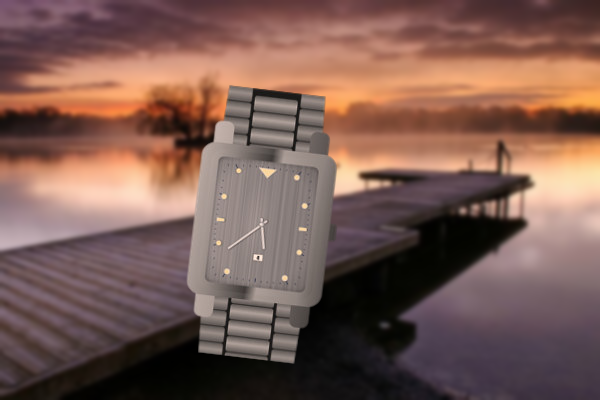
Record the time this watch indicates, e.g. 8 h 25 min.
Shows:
5 h 38 min
